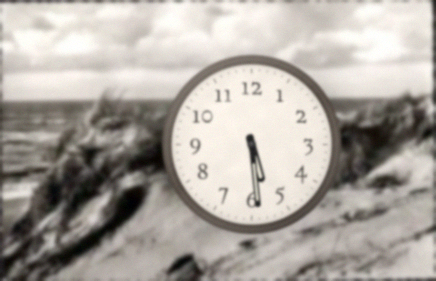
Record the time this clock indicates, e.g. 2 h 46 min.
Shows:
5 h 29 min
